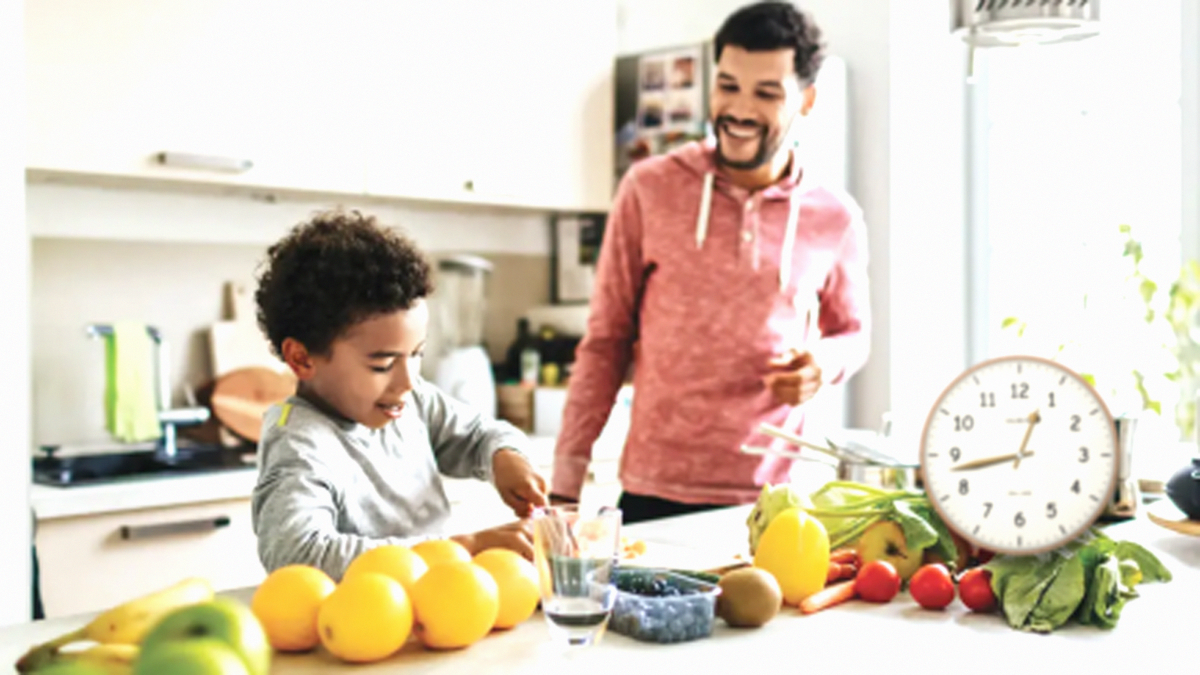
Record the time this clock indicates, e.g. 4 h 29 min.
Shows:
12 h 43 min
